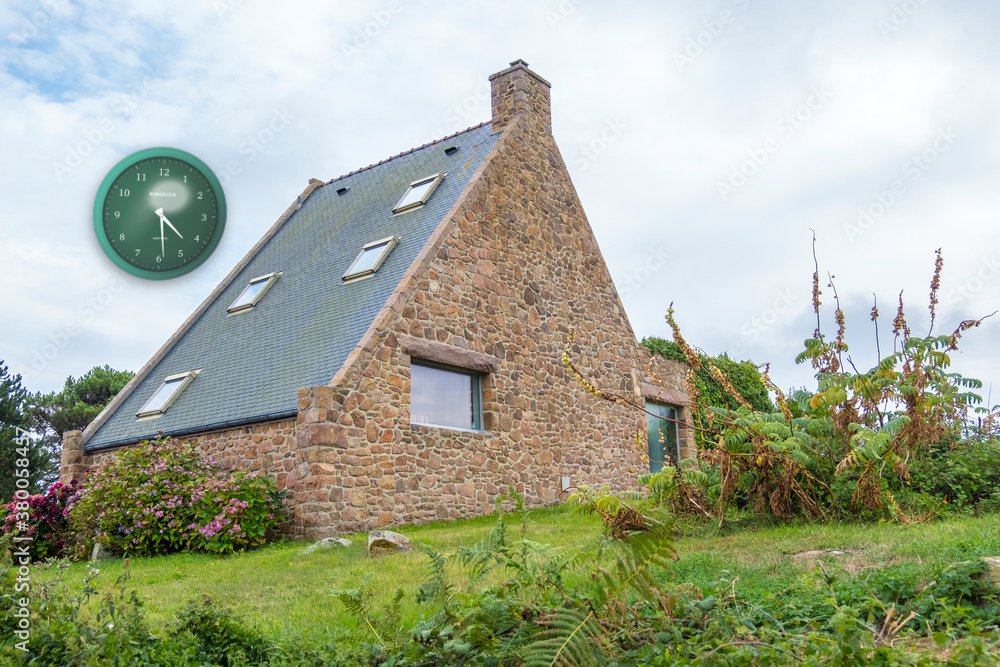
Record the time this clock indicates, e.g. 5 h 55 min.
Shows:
4 h 29 min
